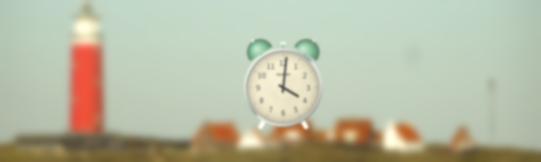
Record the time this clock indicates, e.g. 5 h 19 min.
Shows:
4 h 01 min
